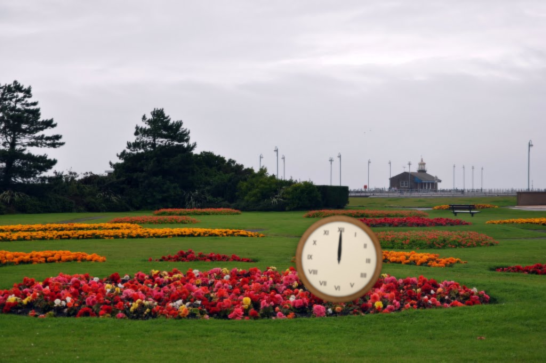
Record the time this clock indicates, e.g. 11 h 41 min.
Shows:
12 h 00 min
